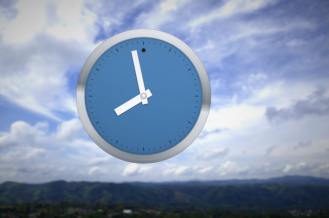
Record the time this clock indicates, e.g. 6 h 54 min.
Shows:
7 h 58 min
